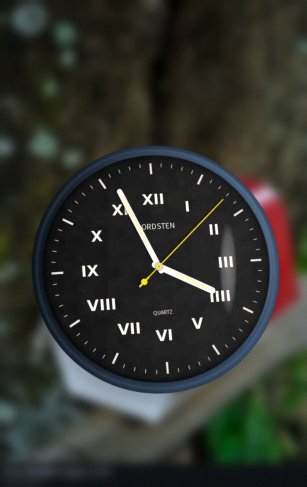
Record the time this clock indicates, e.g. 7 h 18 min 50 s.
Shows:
3 h 56 min 08 s
